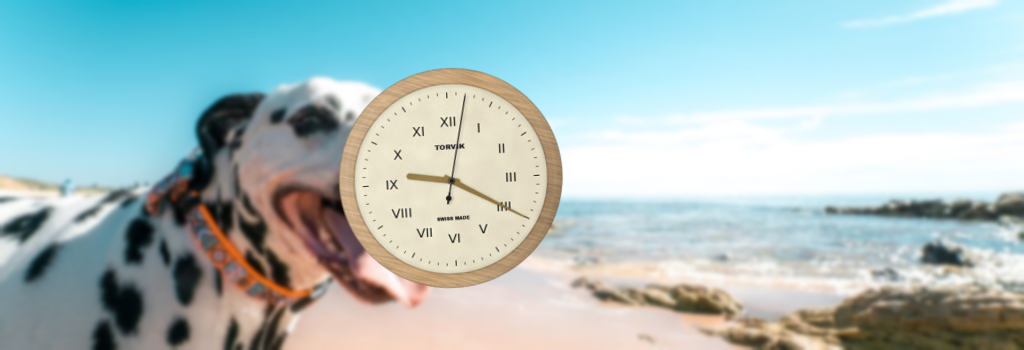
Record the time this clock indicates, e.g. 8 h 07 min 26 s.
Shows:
9 h 20 min 02 s
